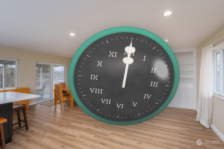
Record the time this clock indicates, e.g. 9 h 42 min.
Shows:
12 h 00 min
